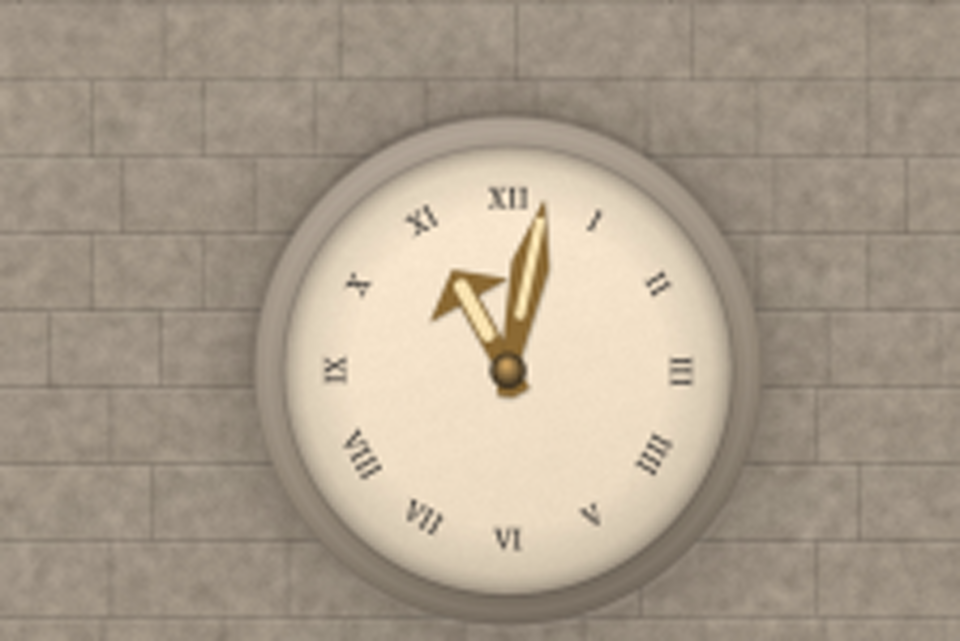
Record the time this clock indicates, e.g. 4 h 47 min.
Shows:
11 h 02 min
